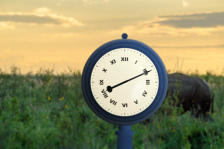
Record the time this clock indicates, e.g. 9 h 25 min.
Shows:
8 h 11 min
